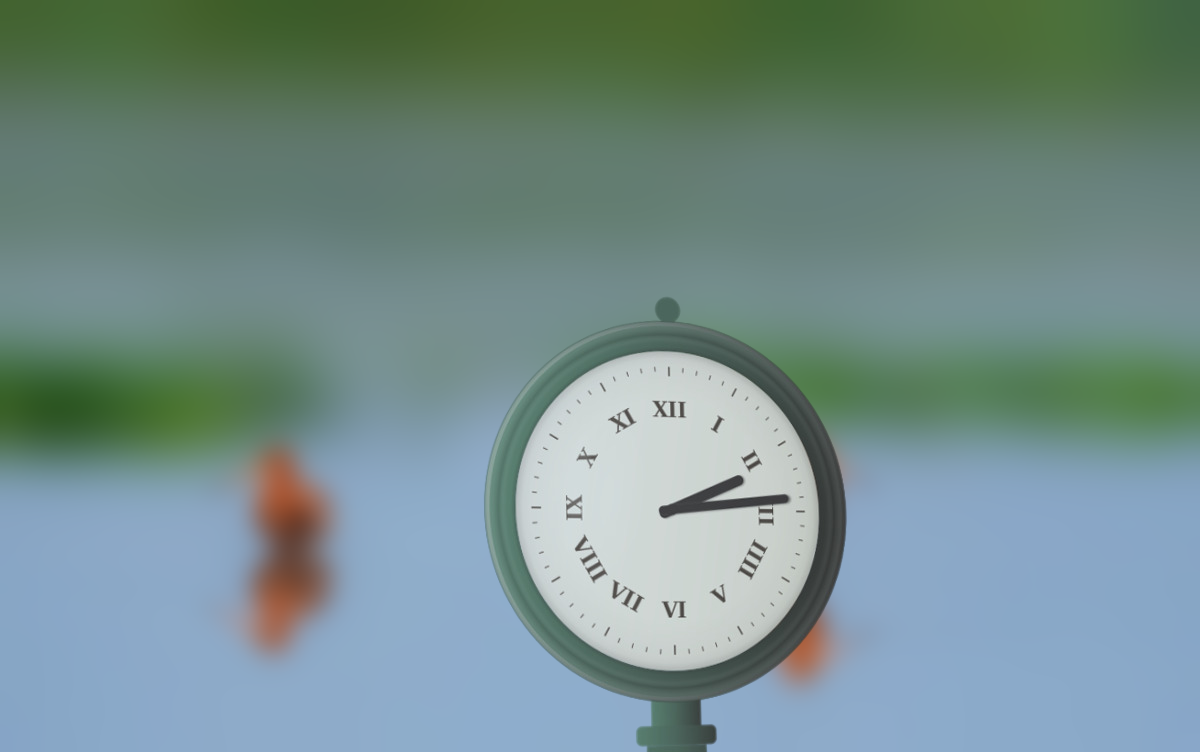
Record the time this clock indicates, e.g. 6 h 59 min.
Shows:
2 h 14 min
